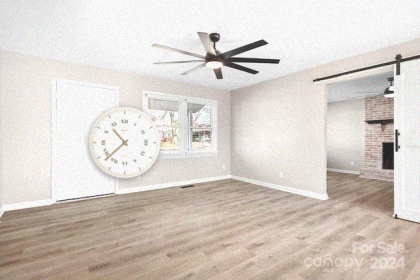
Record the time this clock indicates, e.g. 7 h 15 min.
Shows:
10 h 38 min
